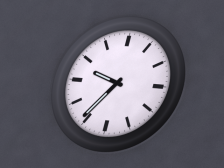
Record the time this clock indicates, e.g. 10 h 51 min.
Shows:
9 h 36 min
